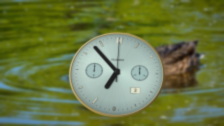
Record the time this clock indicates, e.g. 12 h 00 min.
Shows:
6 h 53 min
